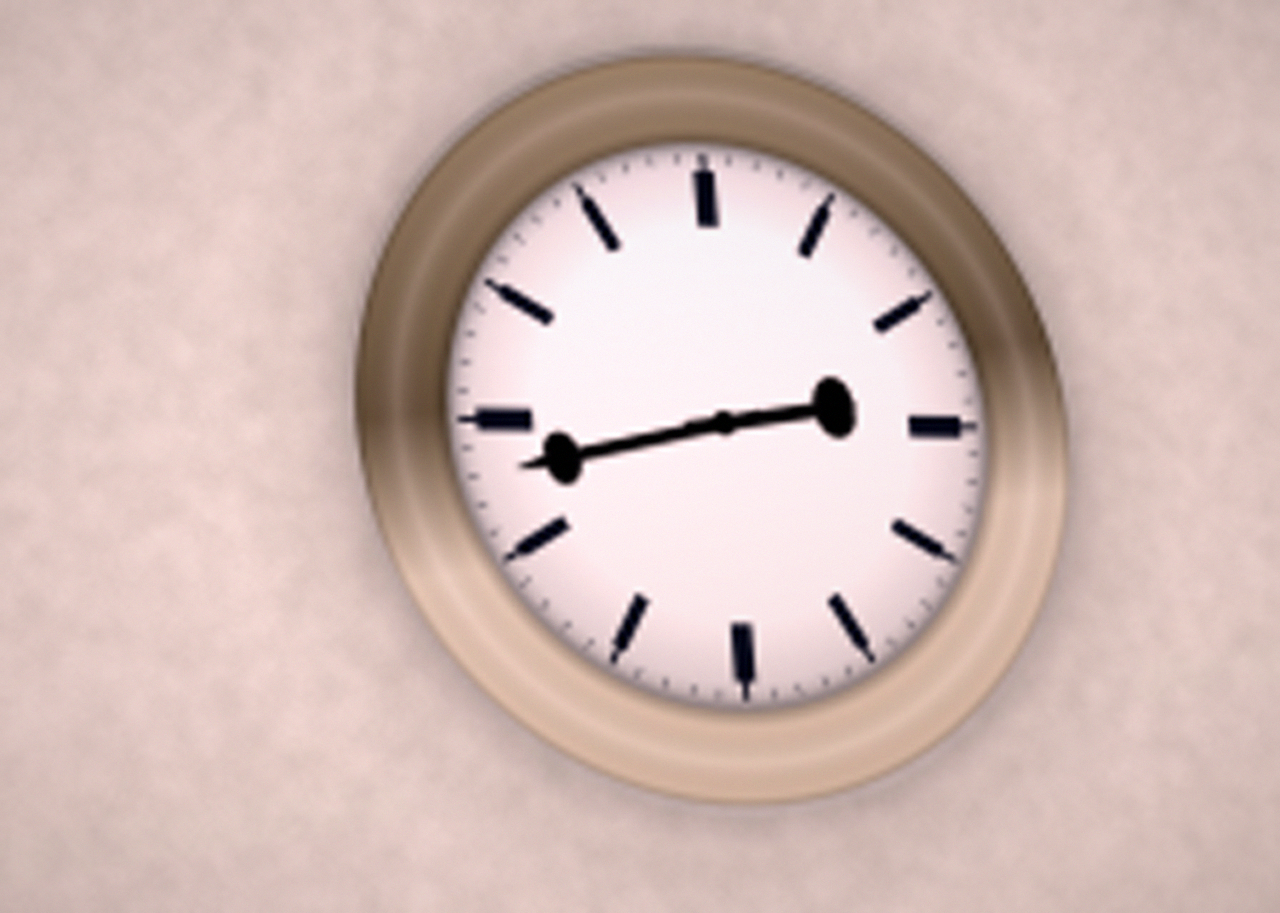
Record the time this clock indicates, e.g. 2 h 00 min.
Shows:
2 h 43 min
